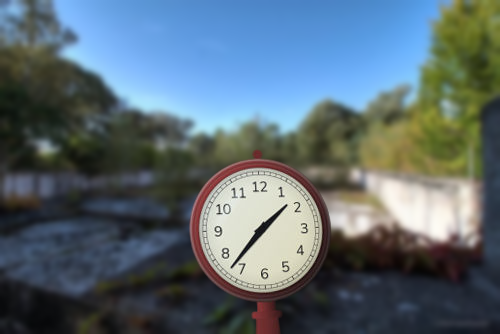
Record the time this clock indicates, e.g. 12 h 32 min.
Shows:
1 h 37 min
